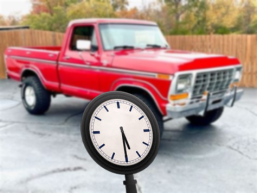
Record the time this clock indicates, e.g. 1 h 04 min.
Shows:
5 h 30 min
